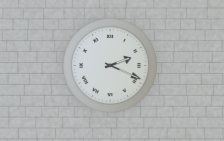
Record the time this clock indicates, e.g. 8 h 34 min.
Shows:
2 h 19 min
